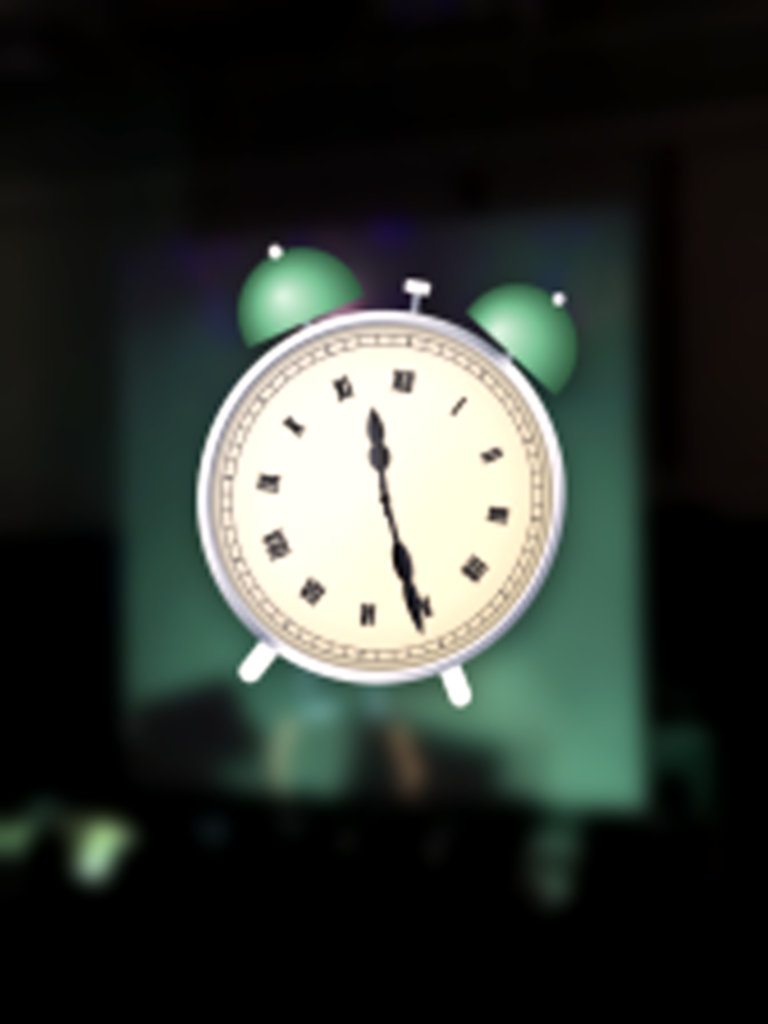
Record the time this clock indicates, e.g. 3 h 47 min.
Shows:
11 h 26 min
